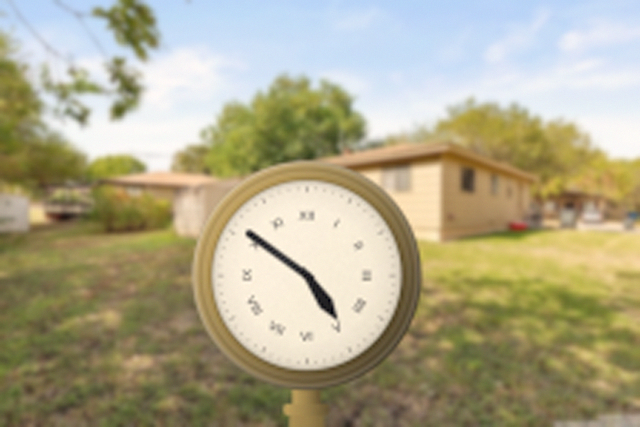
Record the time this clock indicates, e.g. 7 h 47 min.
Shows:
4 h 51 min
